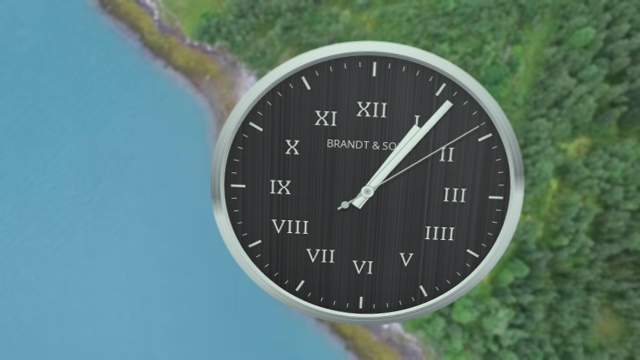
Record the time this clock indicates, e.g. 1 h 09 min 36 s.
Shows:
1 h 06 min 09 s
